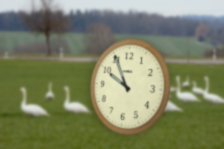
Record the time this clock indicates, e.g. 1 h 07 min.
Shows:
9 h 55 min
